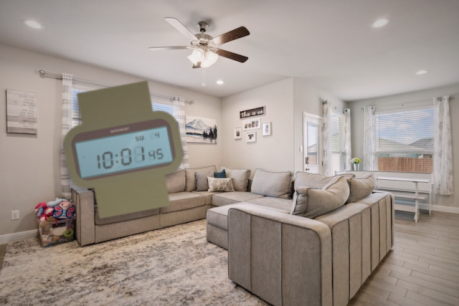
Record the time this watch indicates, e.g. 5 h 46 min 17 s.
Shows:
10 h 01 min 45 s
